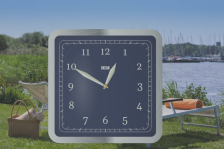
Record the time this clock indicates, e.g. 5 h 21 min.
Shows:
12 h 50 min
